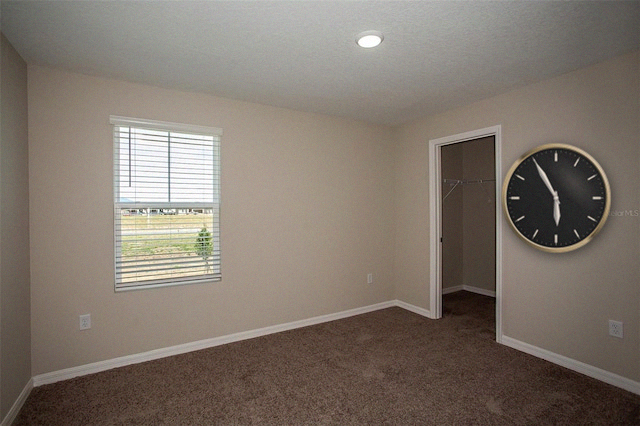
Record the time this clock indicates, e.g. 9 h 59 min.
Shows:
5 h 55 min
